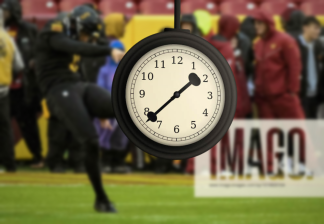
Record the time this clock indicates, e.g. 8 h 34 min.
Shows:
1 h 38 min
